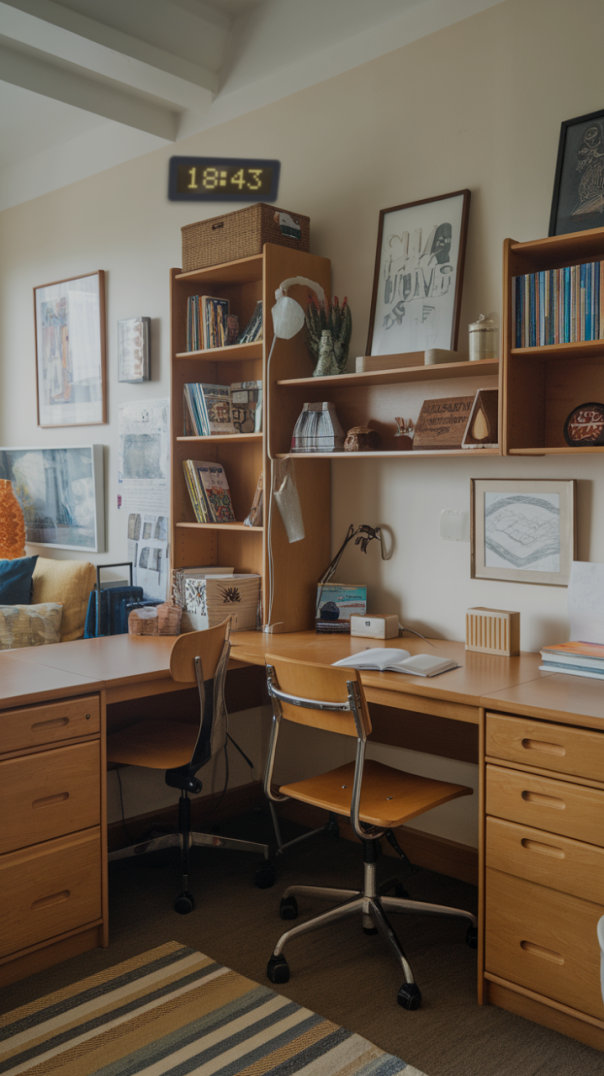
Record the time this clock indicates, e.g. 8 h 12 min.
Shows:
18 h 43 min
